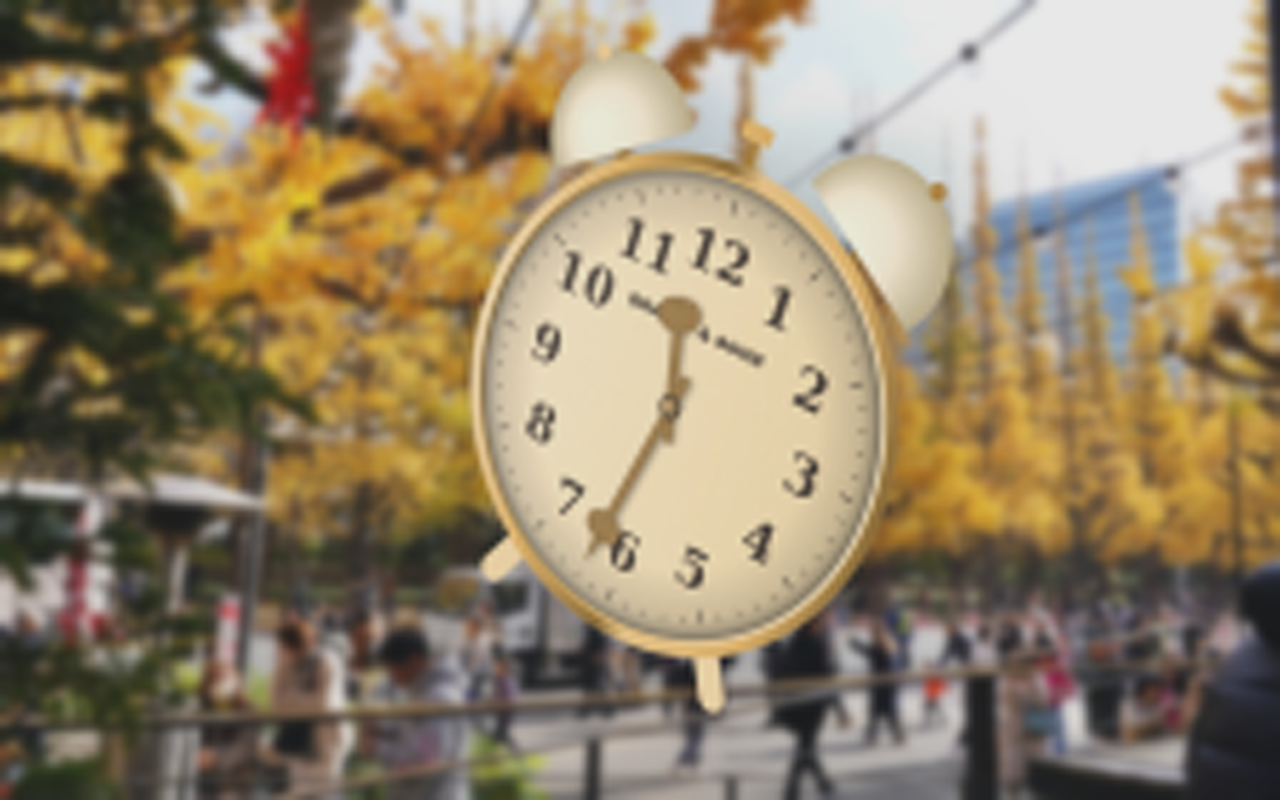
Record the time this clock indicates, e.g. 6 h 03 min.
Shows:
11 h 32 min
